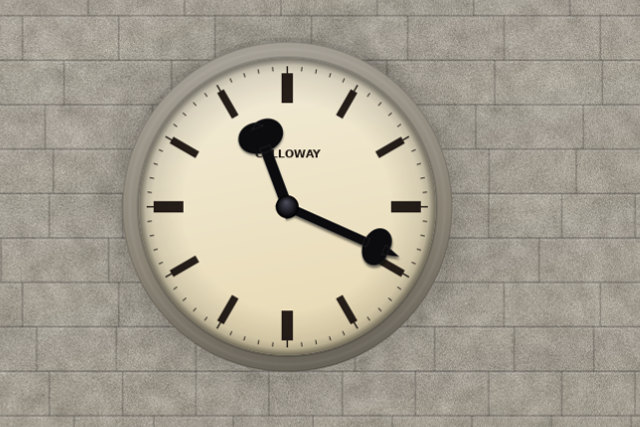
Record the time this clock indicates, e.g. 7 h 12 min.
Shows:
11 h 19 min
